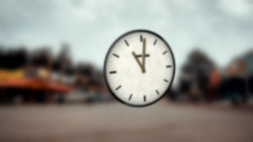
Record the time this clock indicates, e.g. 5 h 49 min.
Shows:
11 h 01 min
